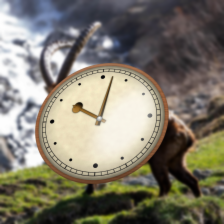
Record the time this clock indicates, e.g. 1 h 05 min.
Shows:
10 h 02 min
